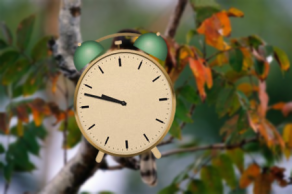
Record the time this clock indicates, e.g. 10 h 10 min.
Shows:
9 h 48 min
